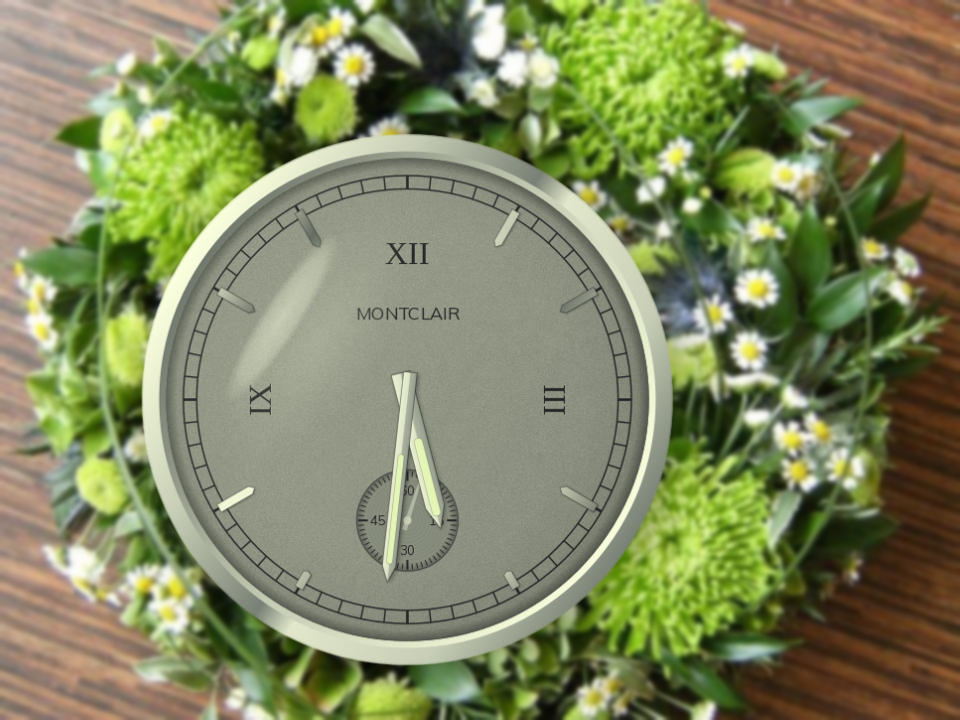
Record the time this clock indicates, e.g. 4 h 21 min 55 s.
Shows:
5 h 31 min 03 s
